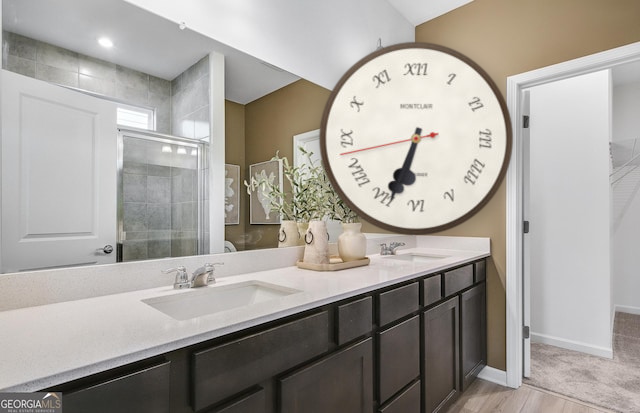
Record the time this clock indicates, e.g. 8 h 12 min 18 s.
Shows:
6 h 33 min 43 s
